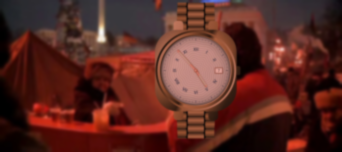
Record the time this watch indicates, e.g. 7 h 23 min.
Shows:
4 h 53 min
